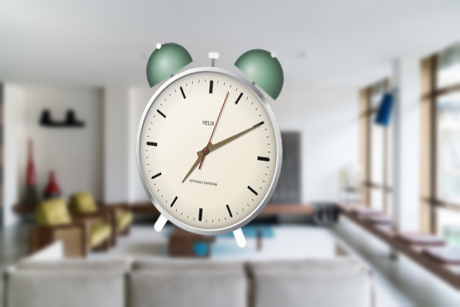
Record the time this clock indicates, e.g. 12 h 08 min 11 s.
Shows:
7 h 10 min 03 s
